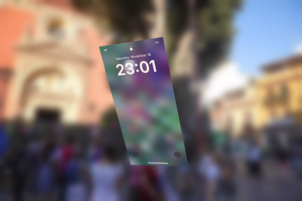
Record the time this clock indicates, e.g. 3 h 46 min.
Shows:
23 h 01 min
